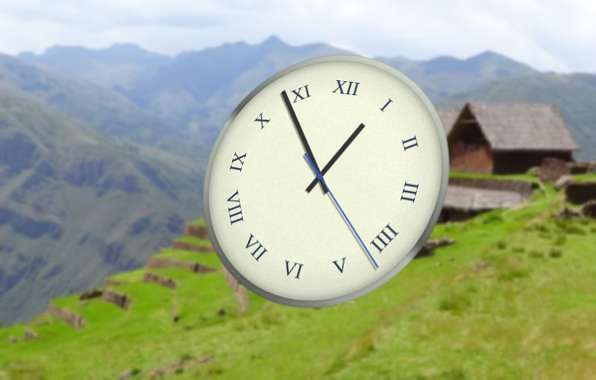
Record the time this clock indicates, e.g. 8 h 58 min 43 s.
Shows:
12 h 53 min 22 s
